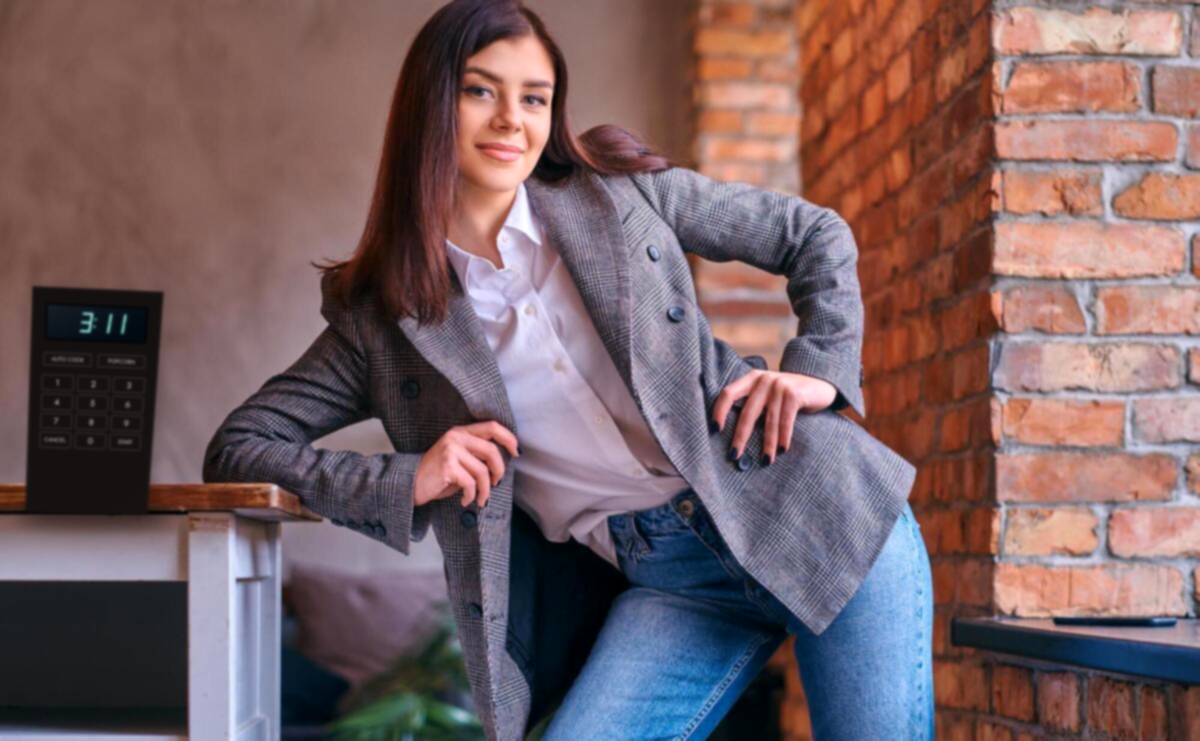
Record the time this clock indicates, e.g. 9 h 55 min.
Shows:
3 h 11 min
